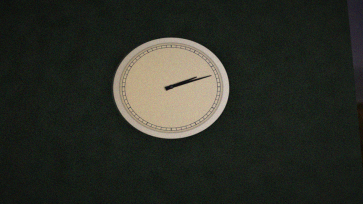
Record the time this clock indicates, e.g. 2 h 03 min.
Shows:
2 h 12 min
